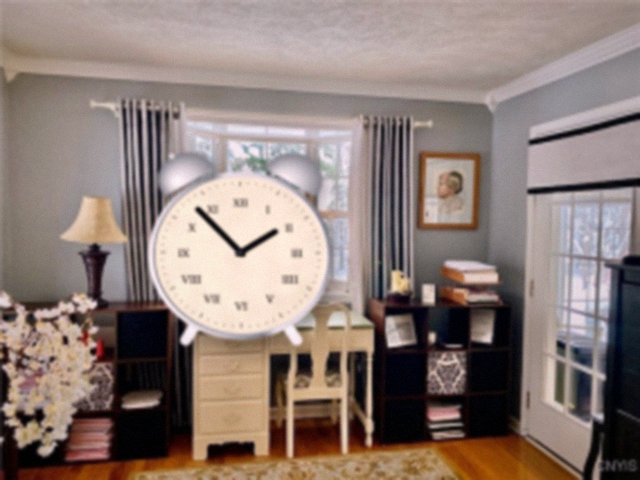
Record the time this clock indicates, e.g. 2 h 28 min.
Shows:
1 h 53 min
